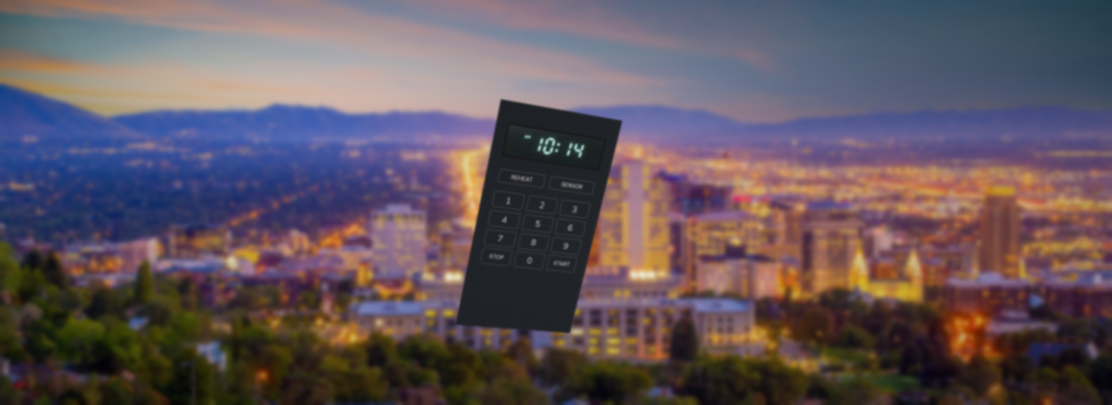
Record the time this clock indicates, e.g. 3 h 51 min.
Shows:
10 h 14 min
